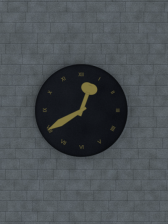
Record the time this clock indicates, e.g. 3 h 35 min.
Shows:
12 h 40 min
